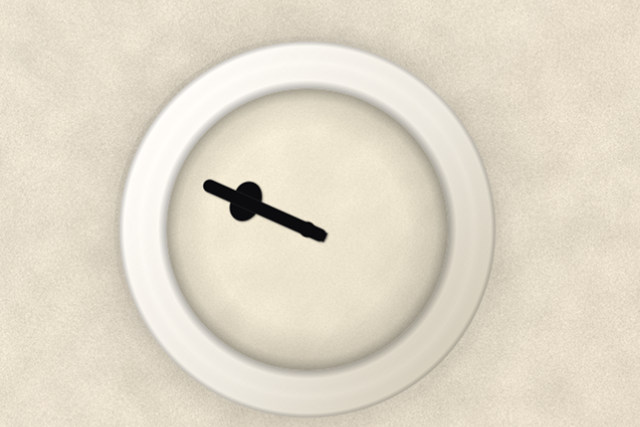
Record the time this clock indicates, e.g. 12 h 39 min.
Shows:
9 h 49 min
